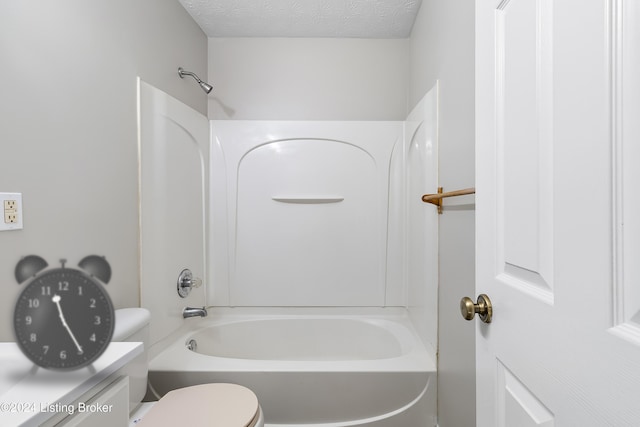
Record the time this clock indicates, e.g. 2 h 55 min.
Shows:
11 h 25 min
